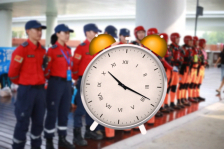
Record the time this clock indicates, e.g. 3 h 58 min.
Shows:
10 h 19 min
